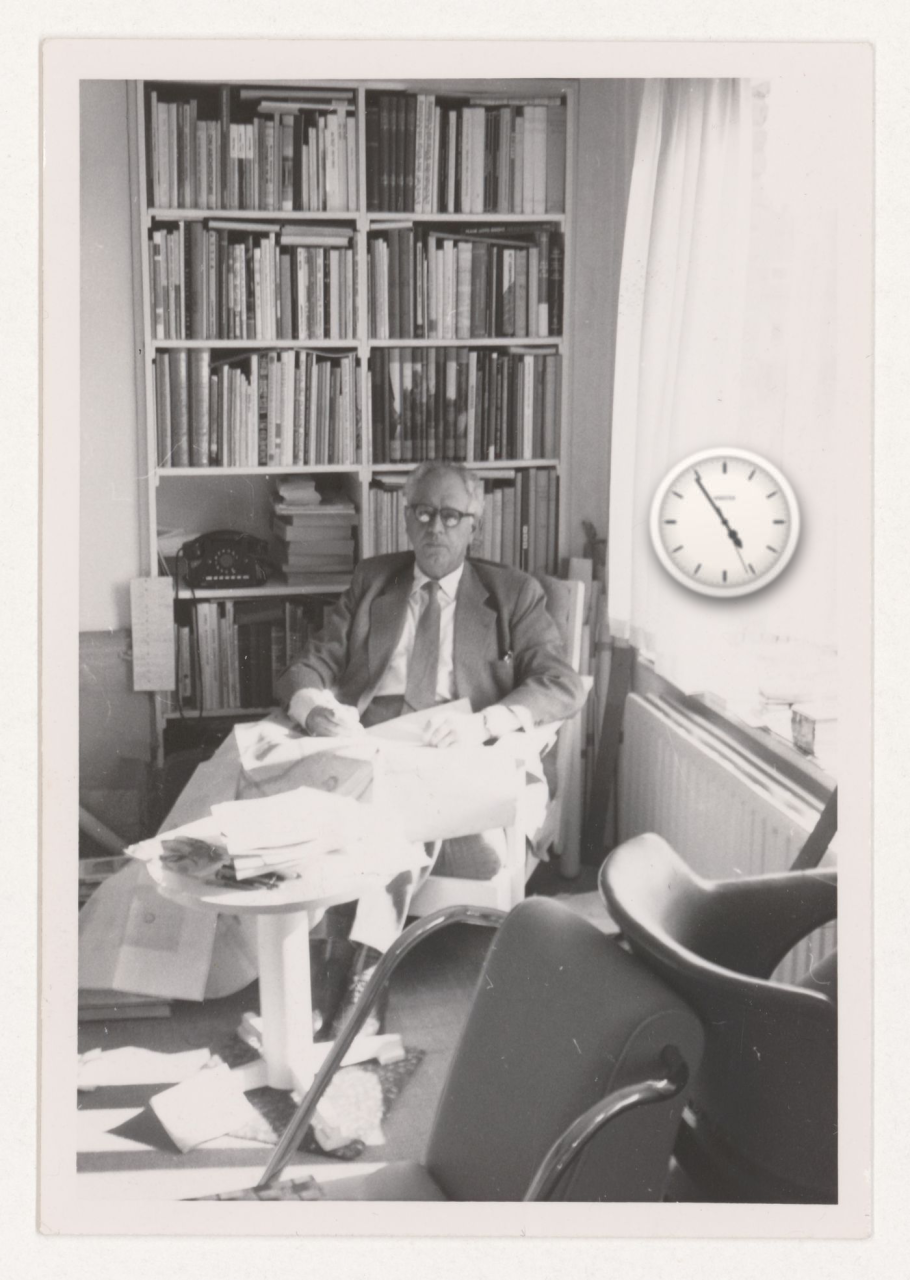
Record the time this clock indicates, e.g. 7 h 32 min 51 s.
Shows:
4 h 54 min 26 s
